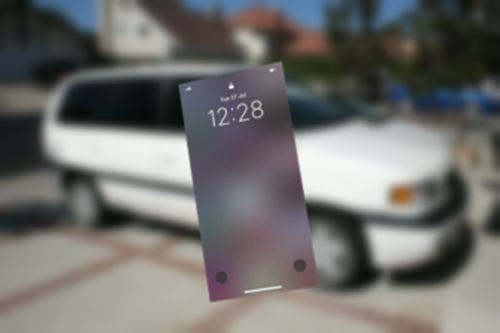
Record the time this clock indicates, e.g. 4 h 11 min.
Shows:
12 h 28 min
